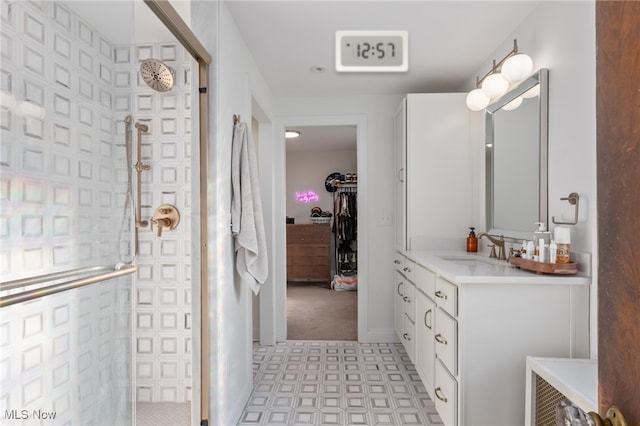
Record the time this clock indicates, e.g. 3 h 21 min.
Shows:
12 h 57 min
